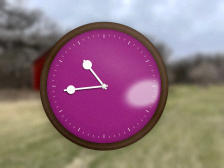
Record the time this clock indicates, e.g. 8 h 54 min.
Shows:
10 h 44 min
